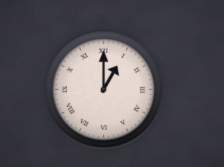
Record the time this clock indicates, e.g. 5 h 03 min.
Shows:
1 h 00 min
